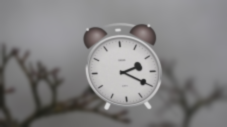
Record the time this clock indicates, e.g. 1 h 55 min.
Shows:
2 h 20 min
